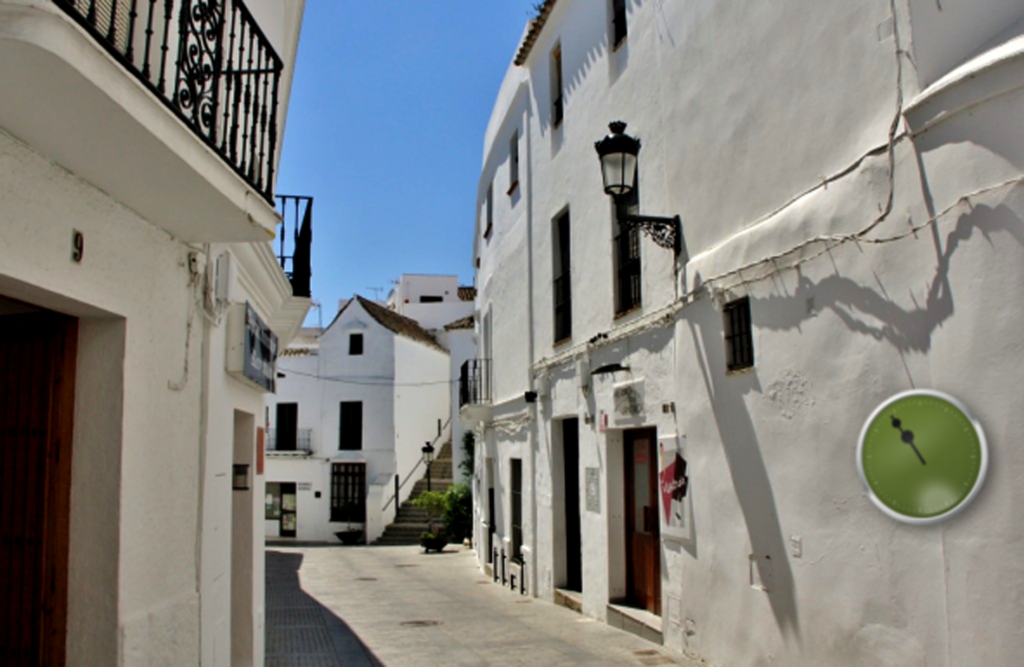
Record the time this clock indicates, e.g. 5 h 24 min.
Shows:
10 h 54 min
